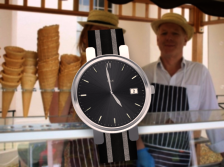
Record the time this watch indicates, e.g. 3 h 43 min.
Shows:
4 h 59 min
